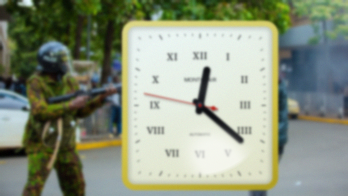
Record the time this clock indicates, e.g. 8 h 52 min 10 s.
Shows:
12 h 21 min 47 s
